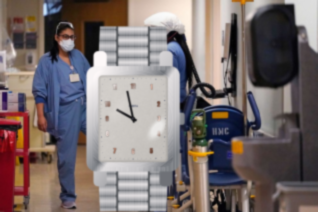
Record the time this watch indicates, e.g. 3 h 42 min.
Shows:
9 h 58 min
